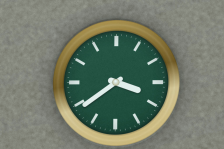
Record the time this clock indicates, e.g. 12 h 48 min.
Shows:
3 h 39 min
